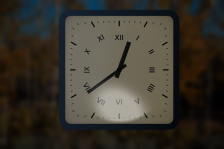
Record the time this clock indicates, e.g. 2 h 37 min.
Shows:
12 h 39 min
